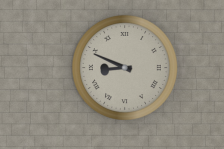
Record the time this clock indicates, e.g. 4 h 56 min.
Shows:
8 h 49 min
